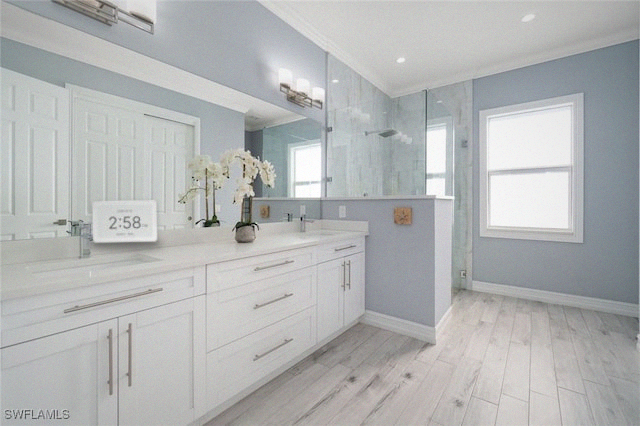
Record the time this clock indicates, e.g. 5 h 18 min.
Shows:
2 h 58 min
